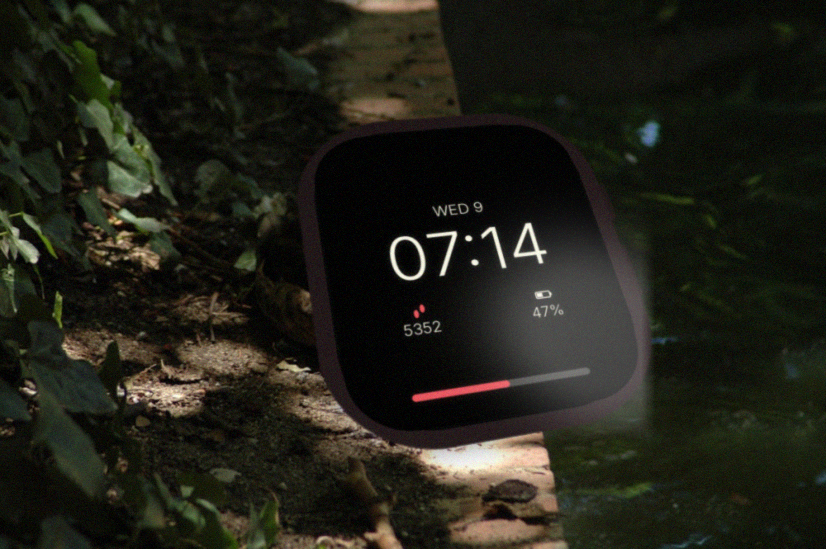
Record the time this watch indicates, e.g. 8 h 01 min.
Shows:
7 h 14 min
